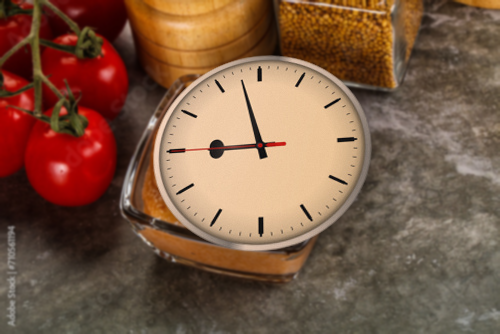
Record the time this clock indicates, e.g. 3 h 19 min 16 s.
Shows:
8 h 57 min 45 s
